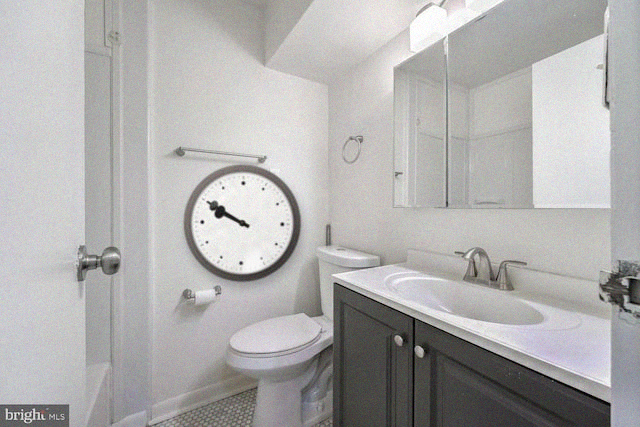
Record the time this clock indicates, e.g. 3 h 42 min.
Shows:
9 h 50 min
